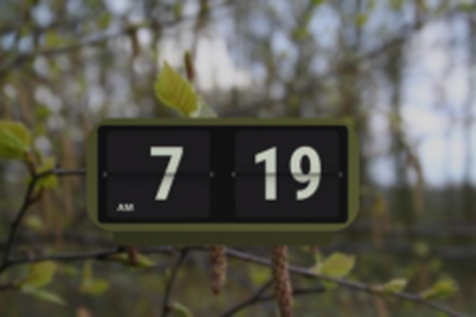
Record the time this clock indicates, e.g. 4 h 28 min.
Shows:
7 h 19 min
